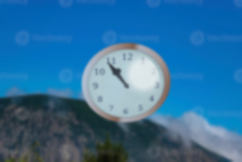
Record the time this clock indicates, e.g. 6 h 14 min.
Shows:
10 h 54 min
